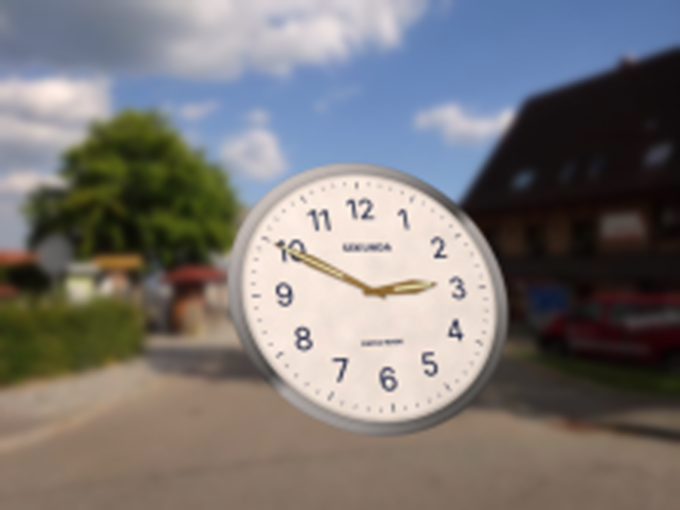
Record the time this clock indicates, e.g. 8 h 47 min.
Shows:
2 h 50 min
